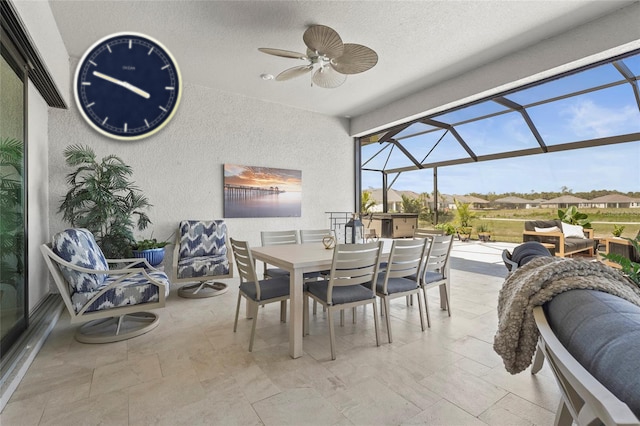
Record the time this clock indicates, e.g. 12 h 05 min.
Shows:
3 h 48 min
